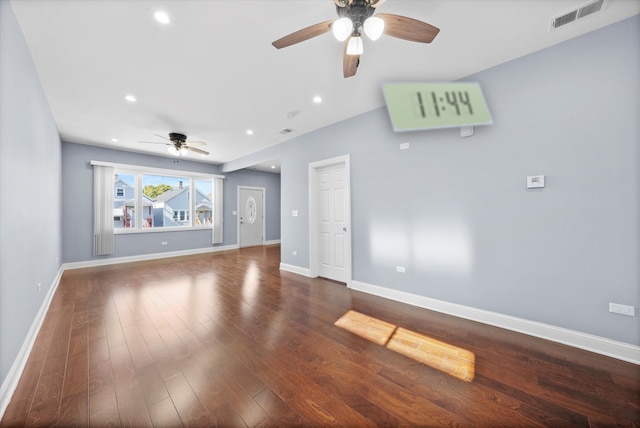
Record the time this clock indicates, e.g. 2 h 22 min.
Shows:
11 h 44 min
